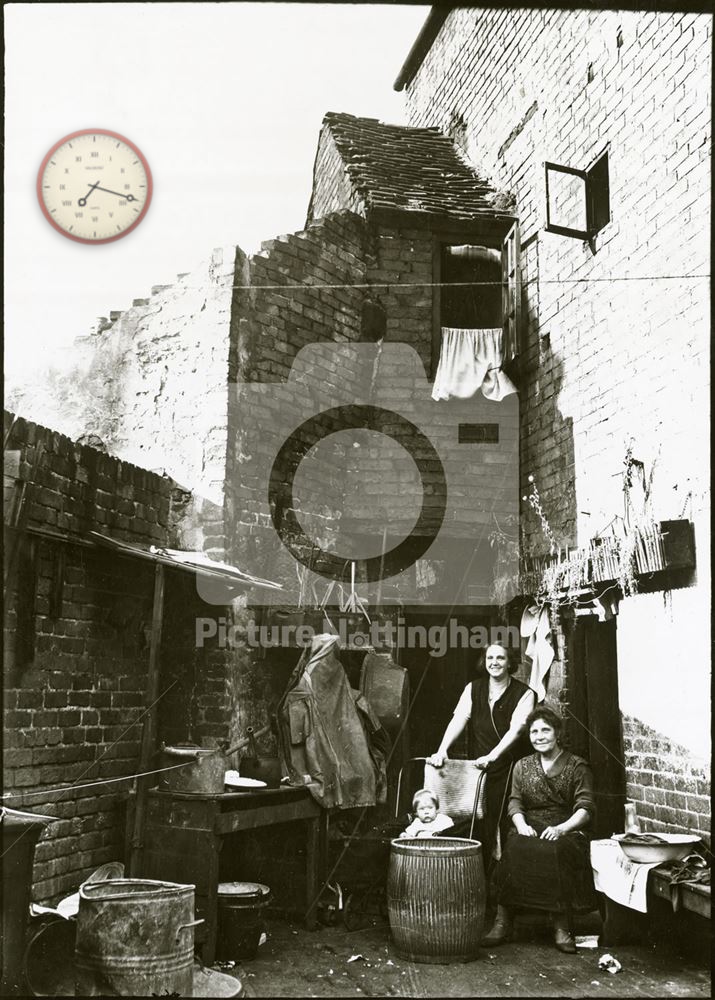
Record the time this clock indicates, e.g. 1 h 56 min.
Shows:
7 h 18 min
